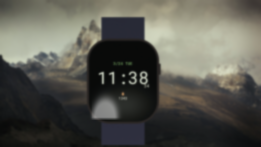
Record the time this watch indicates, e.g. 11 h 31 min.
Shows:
11 h 38 min
